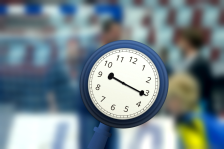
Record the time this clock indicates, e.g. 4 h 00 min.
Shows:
9 h 16 min
